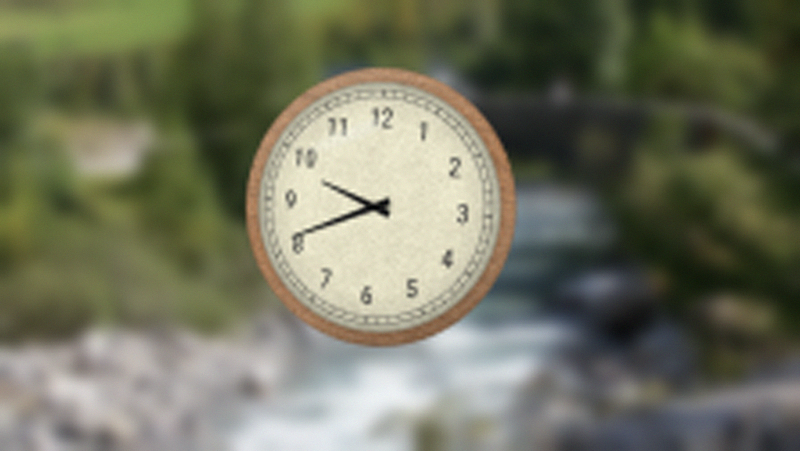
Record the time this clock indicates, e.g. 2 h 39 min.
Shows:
9 h 41 min
